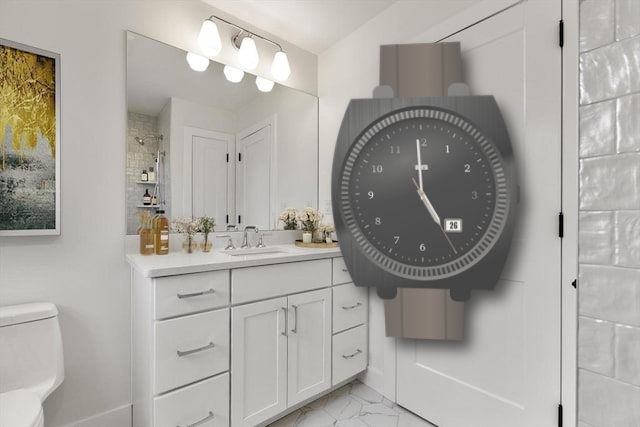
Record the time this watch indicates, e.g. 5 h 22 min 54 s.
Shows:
4 h 59 min 25 s
